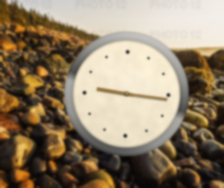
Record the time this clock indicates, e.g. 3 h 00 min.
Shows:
9 h 16 min
